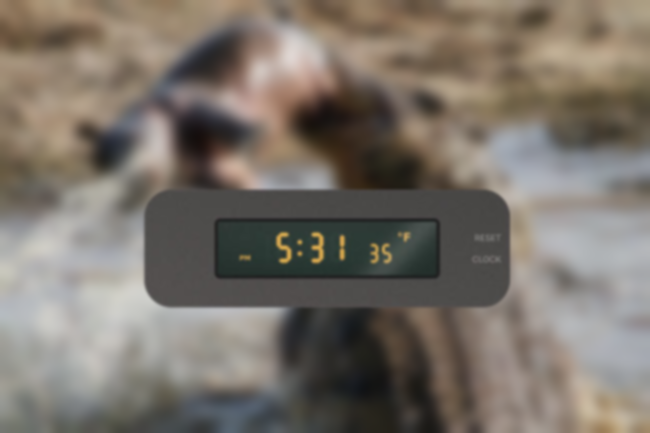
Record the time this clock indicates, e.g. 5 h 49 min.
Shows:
5 h 31 min
